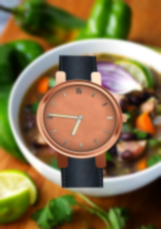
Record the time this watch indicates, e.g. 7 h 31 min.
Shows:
6 h 46 min
